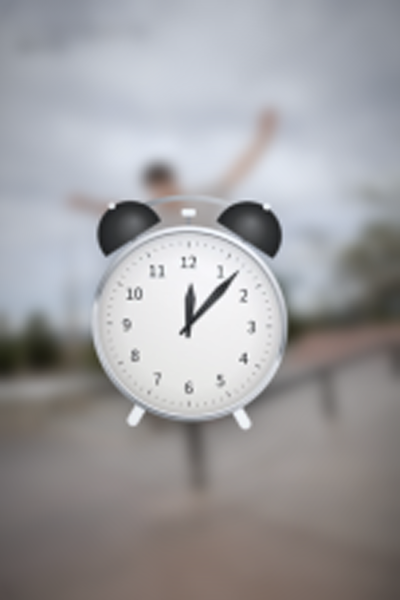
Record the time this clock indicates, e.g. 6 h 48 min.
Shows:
12 h 07 min
